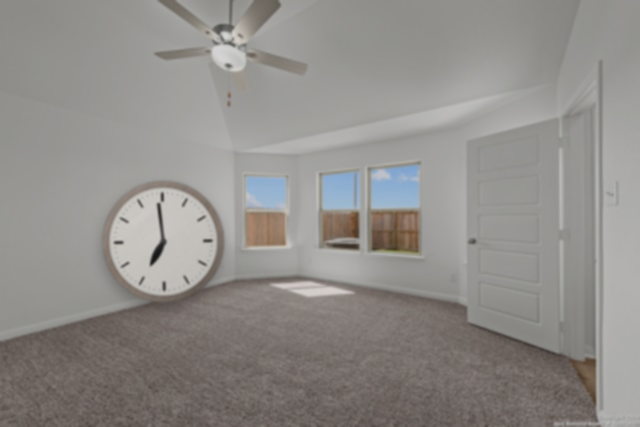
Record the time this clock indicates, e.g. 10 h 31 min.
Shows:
6 h 59 min
